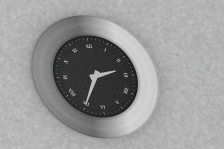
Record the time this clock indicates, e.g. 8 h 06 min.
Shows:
2 h 35 min
